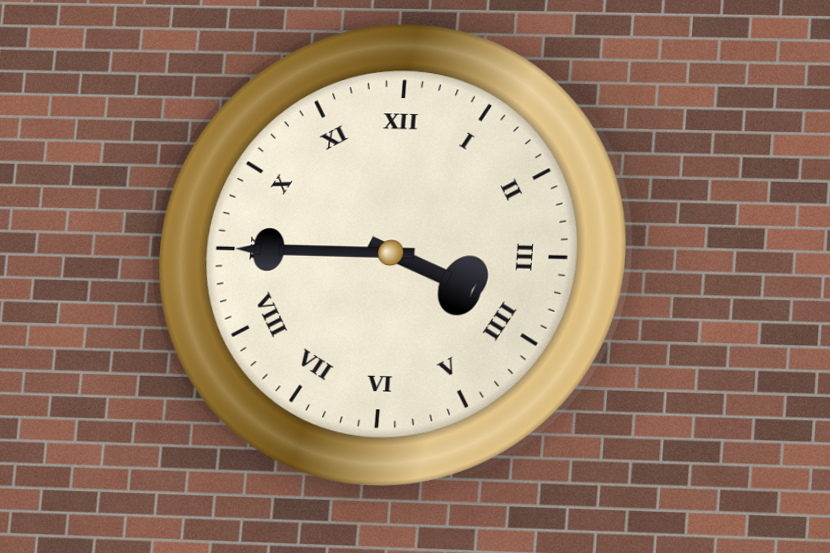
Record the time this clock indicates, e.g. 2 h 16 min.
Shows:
3 h 45 min
